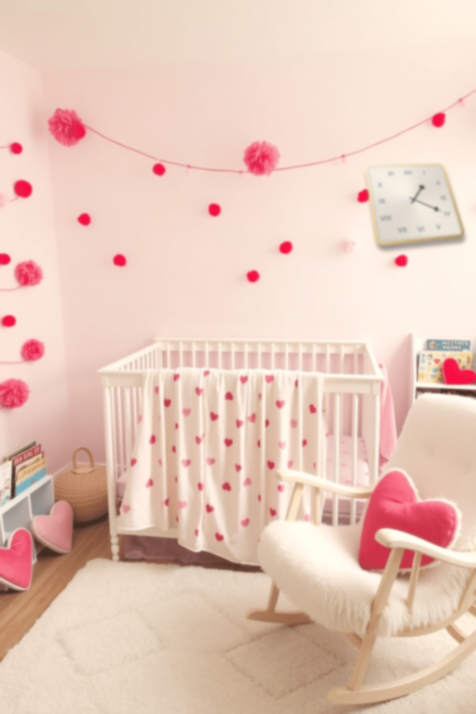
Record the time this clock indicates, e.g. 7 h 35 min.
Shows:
1 h 20 min
